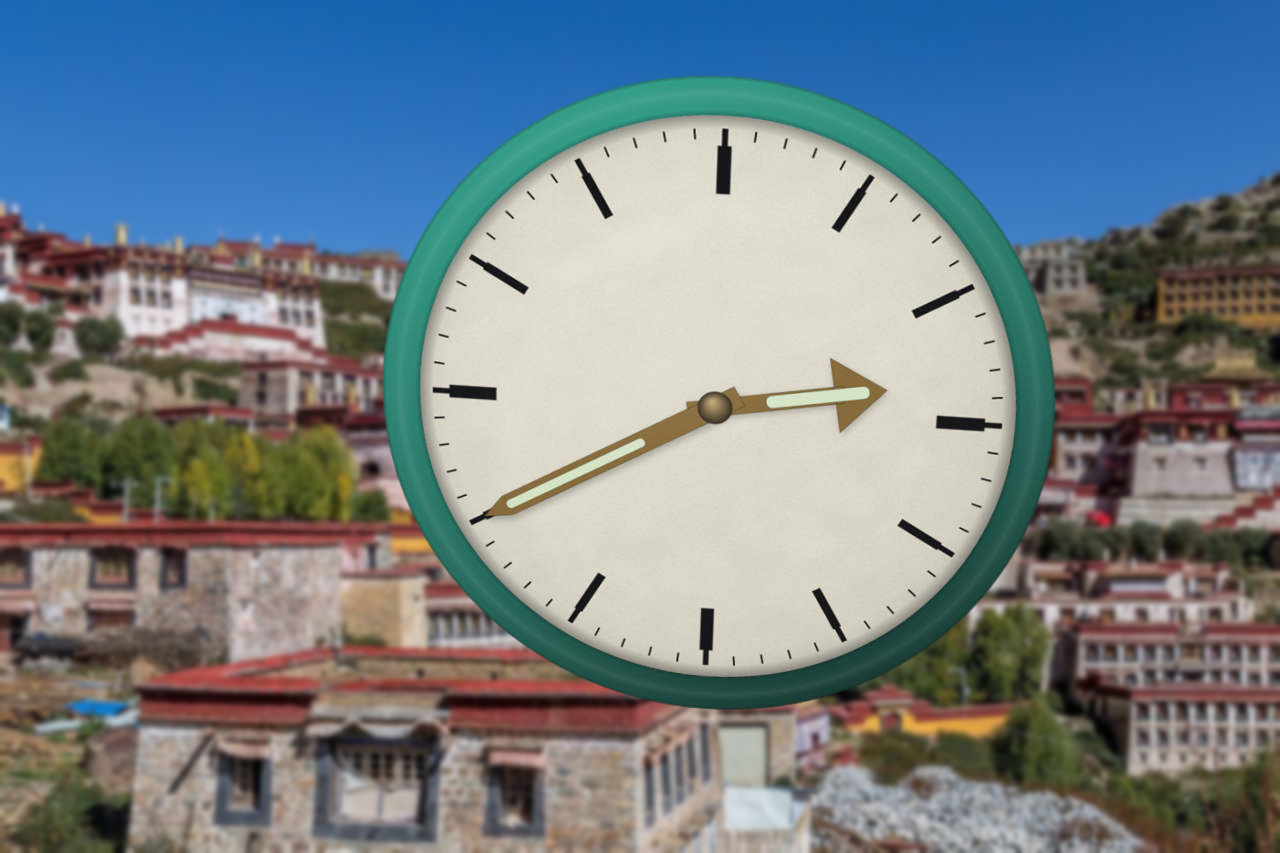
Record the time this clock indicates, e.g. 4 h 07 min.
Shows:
2 h 40 min
